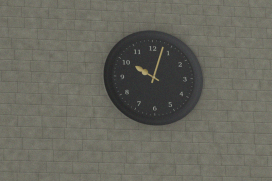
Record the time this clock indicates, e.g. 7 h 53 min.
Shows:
10 h 03 min
